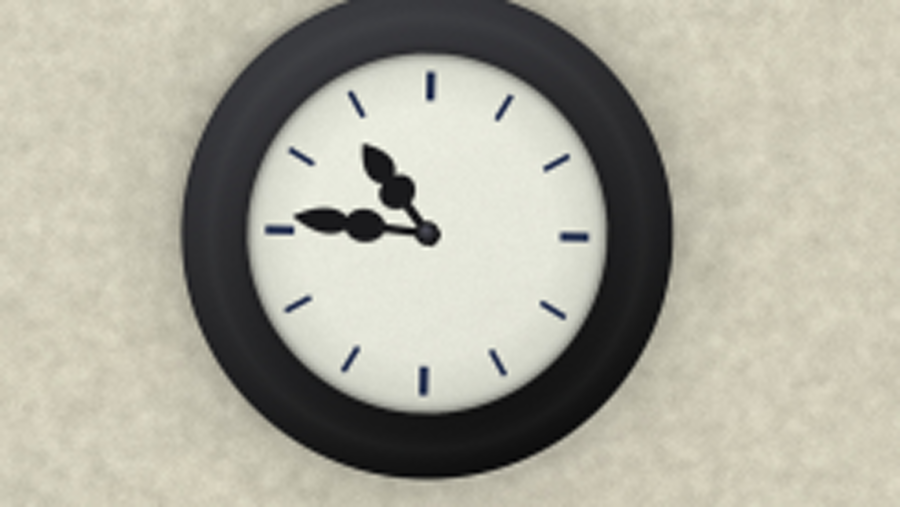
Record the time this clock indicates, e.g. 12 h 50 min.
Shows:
10 h 46 min
